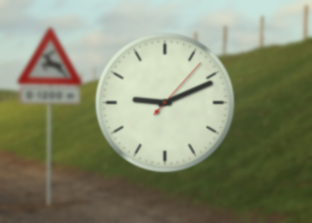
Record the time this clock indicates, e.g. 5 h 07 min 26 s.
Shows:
9 h 11 min 07 s
